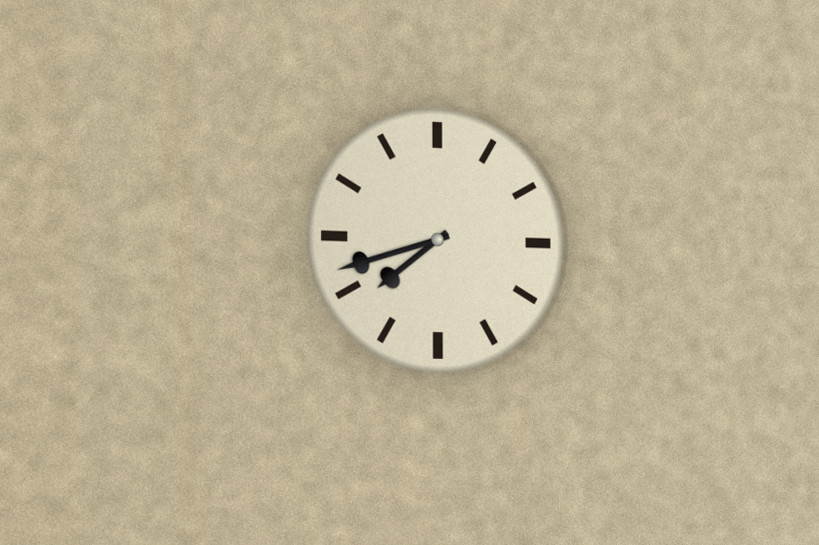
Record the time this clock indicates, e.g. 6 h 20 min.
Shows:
7 h 42 min
